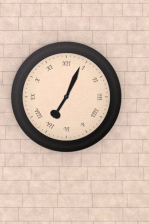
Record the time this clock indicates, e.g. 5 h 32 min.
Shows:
7 h 04 min
